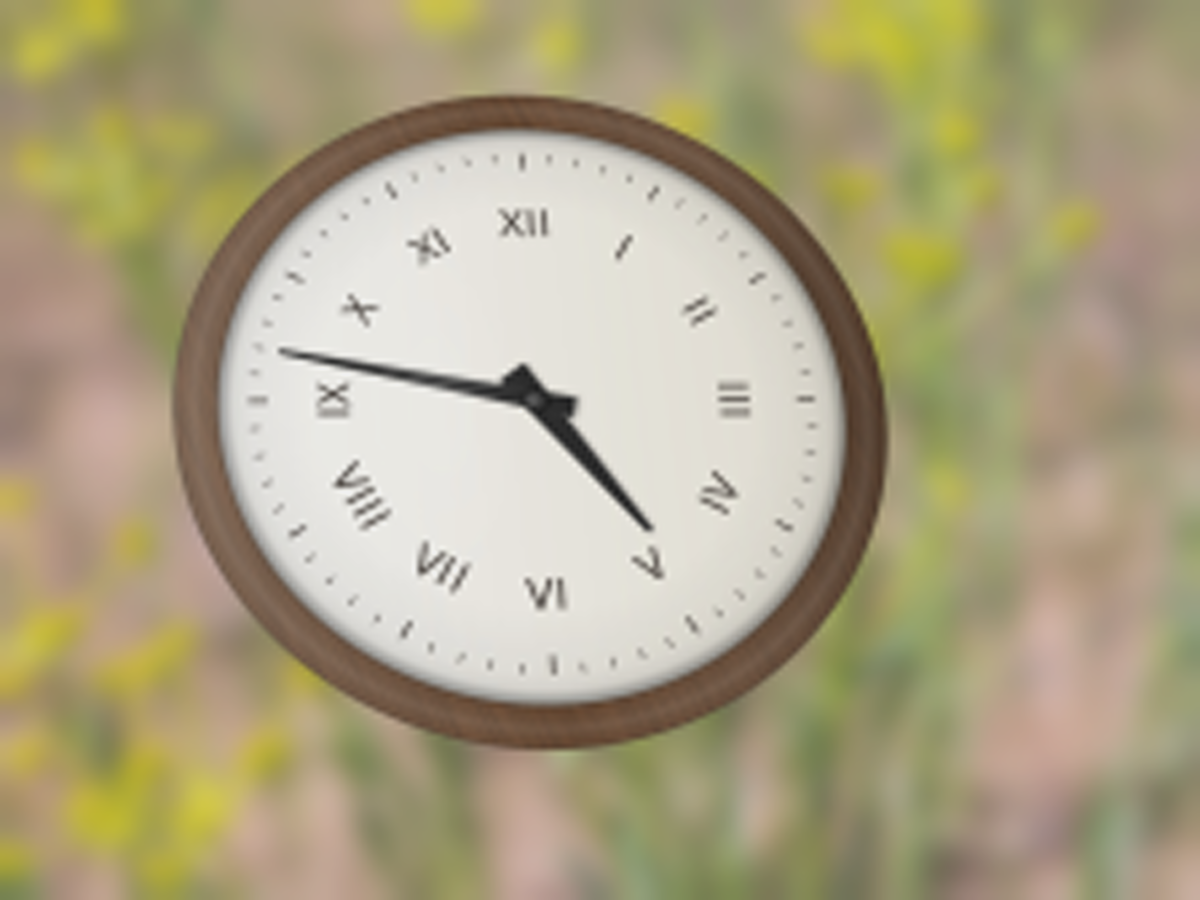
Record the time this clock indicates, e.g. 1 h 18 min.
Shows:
4 h 47 min
